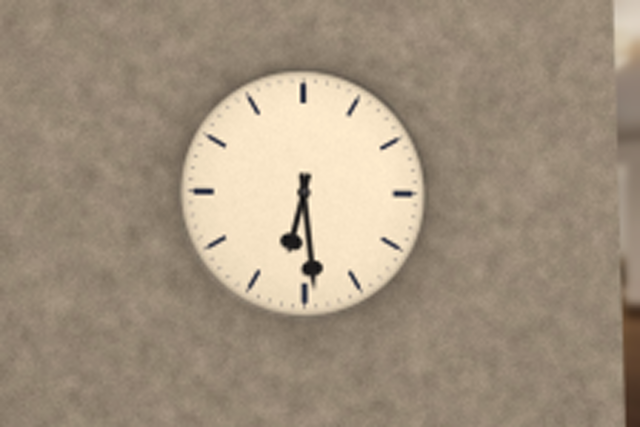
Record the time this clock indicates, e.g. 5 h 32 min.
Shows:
6 h 29 min
